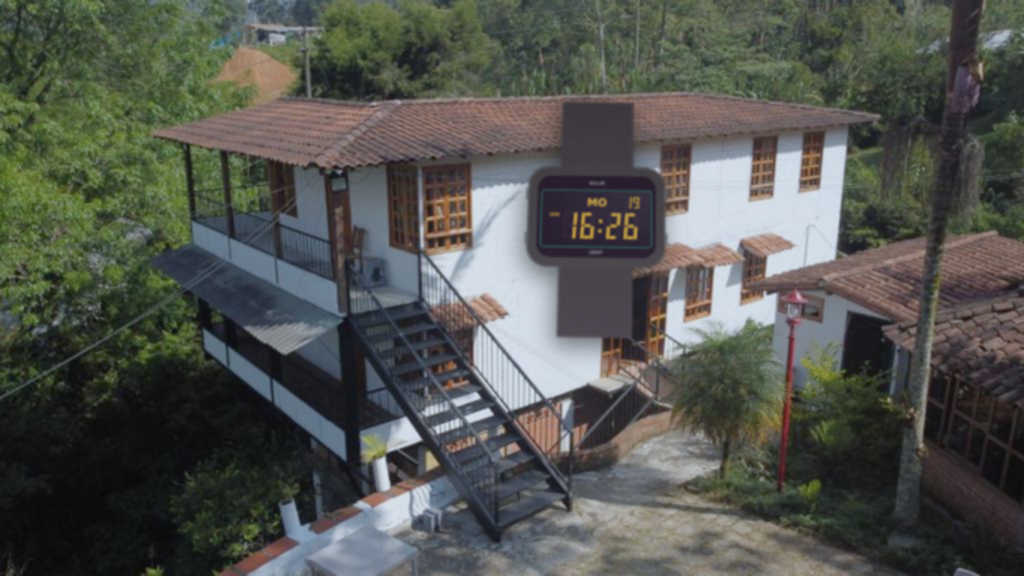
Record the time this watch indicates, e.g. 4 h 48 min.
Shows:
16 h 26 min
